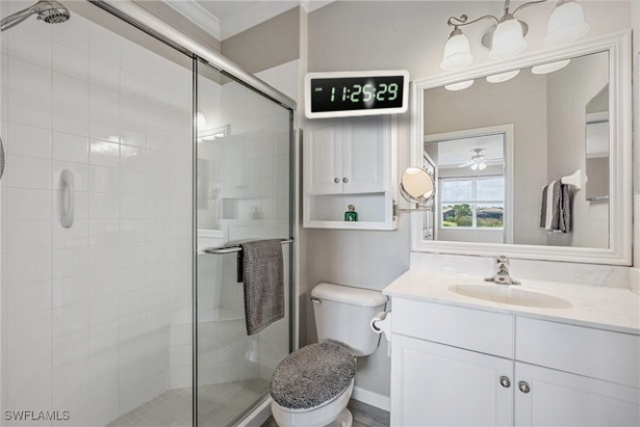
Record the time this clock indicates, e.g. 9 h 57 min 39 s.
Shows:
11 h 25 min 29 s
